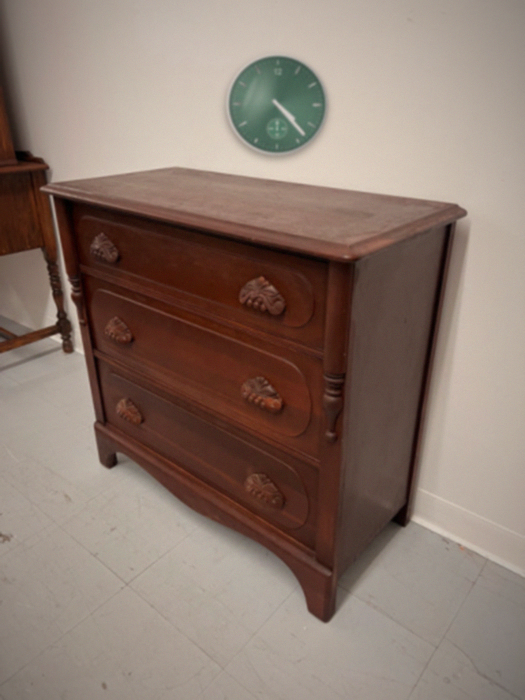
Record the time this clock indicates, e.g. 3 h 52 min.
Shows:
4 h 23 min
